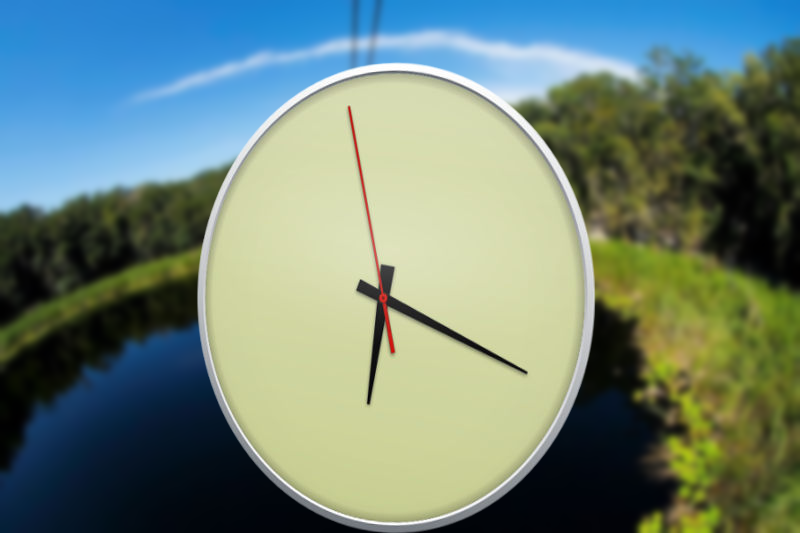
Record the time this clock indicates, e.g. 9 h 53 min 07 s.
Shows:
6 h 18 min 58 s
